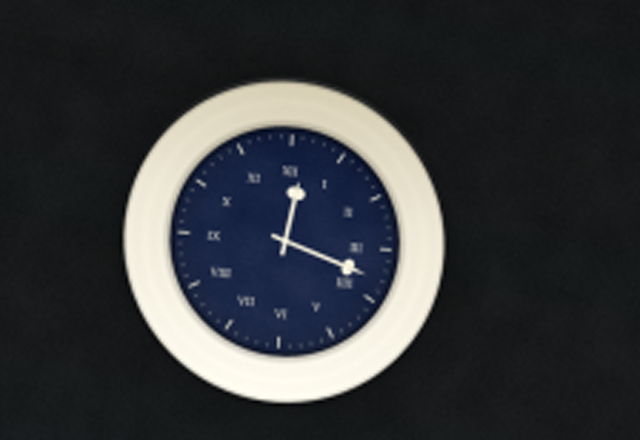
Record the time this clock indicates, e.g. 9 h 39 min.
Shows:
12 h 18 min
